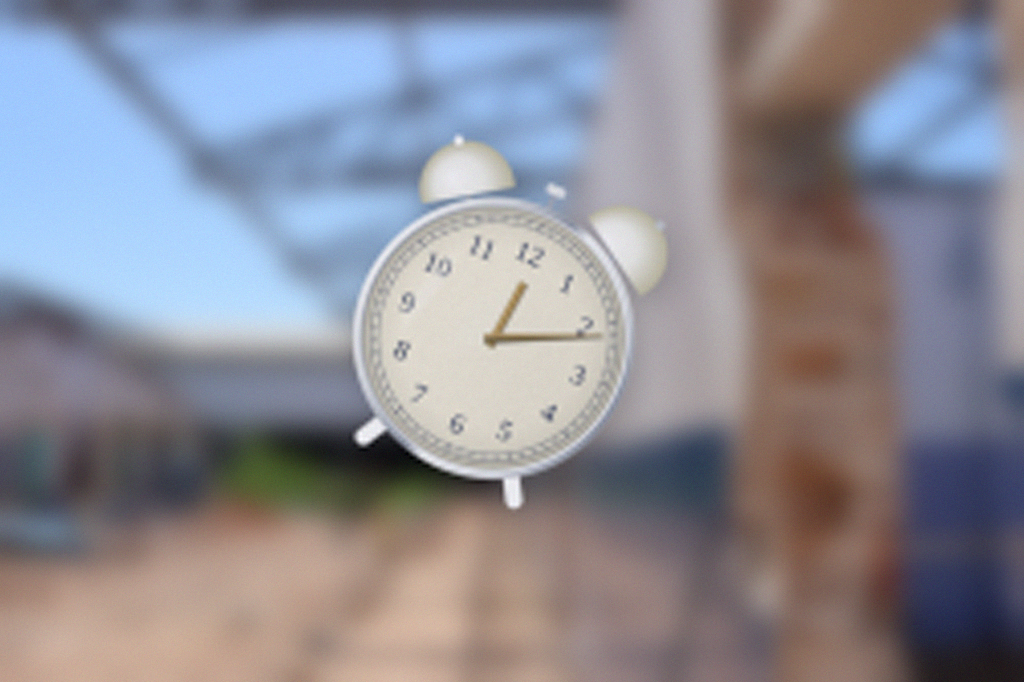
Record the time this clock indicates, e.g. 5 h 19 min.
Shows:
12 h 11 min
